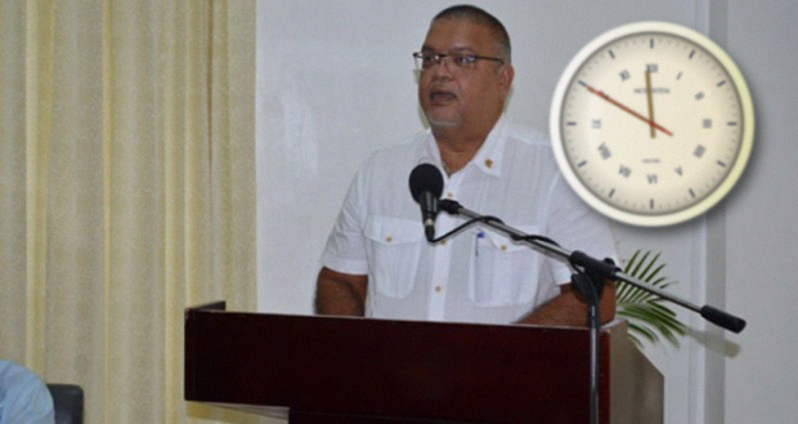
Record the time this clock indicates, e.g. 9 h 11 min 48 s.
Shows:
11 h 49 min 50 s
